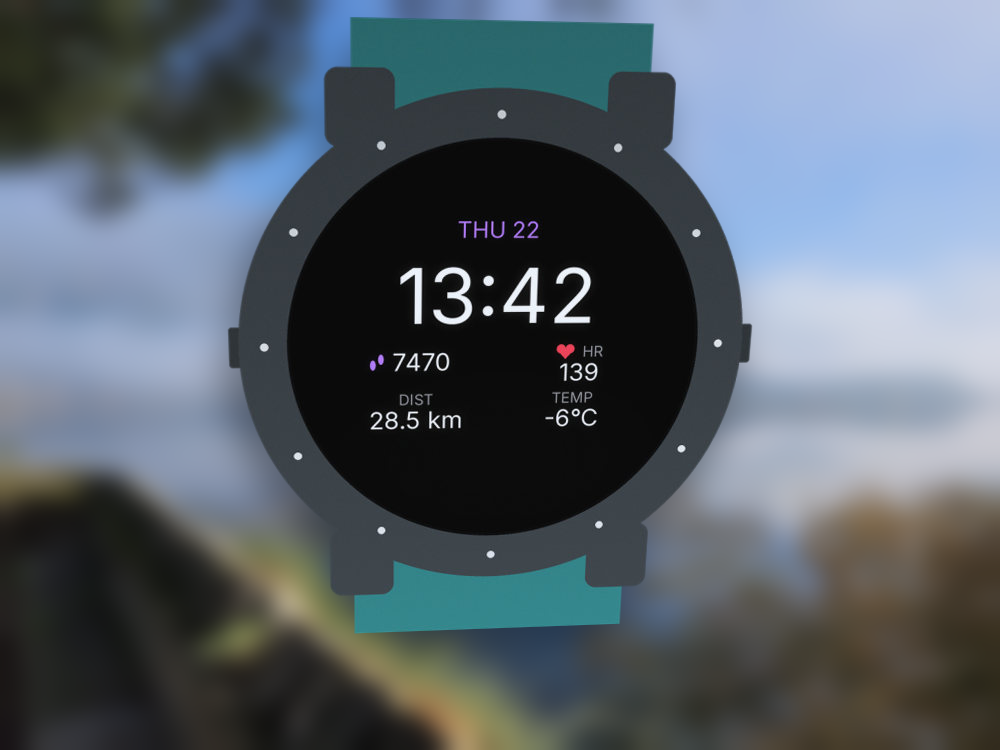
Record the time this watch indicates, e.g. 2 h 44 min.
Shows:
13 h 42 min
